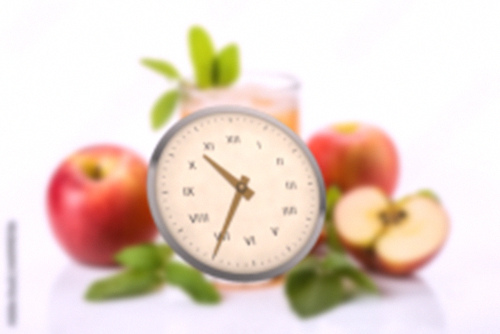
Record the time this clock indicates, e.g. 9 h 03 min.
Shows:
10 h 35 min
